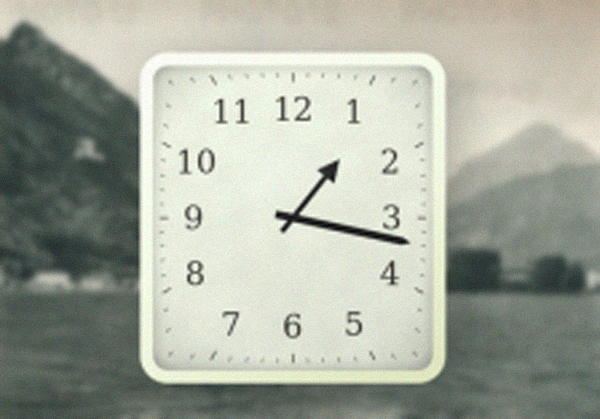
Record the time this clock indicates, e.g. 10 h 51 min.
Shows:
1 h 17 min
